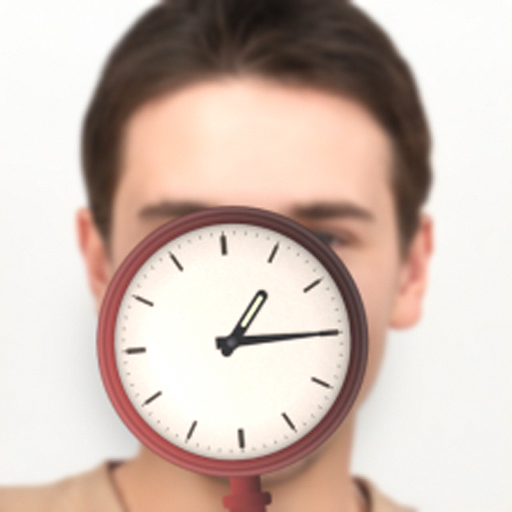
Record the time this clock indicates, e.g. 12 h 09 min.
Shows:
1 h 15 min
